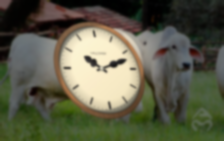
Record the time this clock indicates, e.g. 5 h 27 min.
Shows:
10 h 12 min
